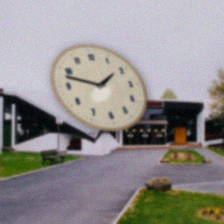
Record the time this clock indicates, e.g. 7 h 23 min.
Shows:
1 h 48 min
